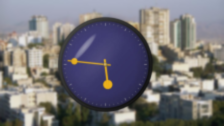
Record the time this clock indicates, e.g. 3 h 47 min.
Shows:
5 h 46 min
